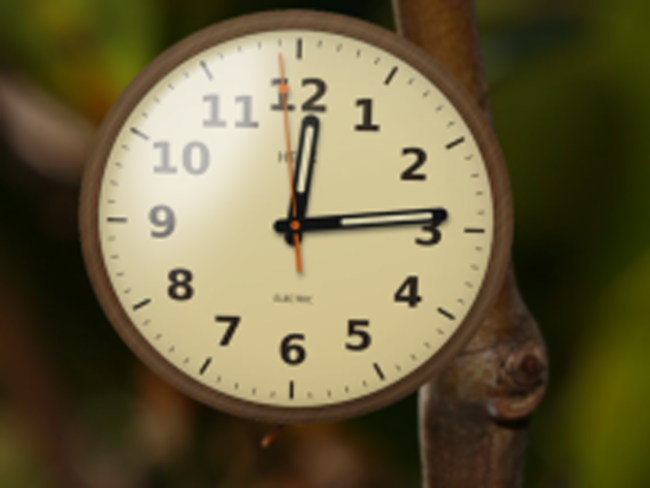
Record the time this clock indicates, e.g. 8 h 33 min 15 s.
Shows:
12 h 13 min 59 s
